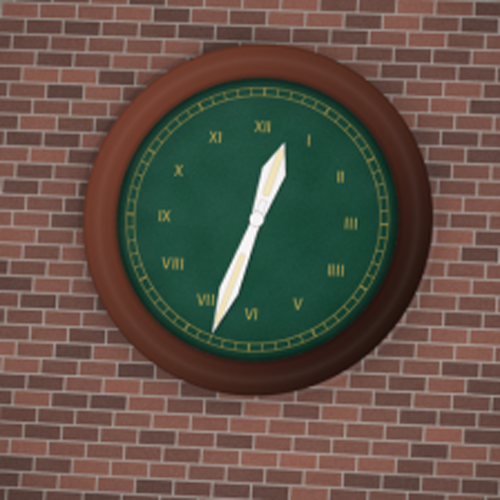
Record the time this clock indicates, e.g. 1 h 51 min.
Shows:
12 h 33 min
